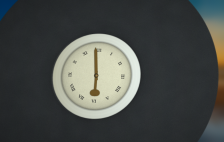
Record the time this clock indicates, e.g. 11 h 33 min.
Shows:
5 h 59 min
